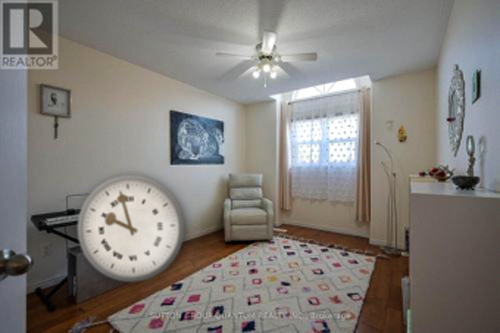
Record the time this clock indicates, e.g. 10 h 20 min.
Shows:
9 h 58 min
